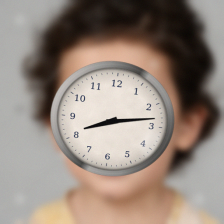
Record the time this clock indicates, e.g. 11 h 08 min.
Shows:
8 h 13 min
